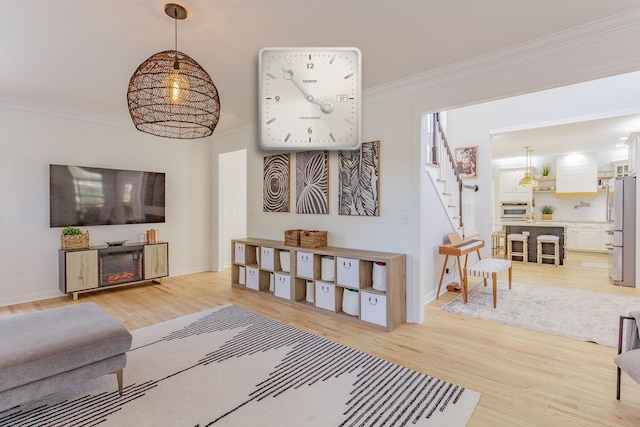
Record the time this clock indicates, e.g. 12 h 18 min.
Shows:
3 h 53 min
